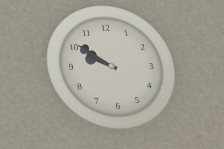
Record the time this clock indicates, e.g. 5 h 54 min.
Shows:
9 h 51 min
